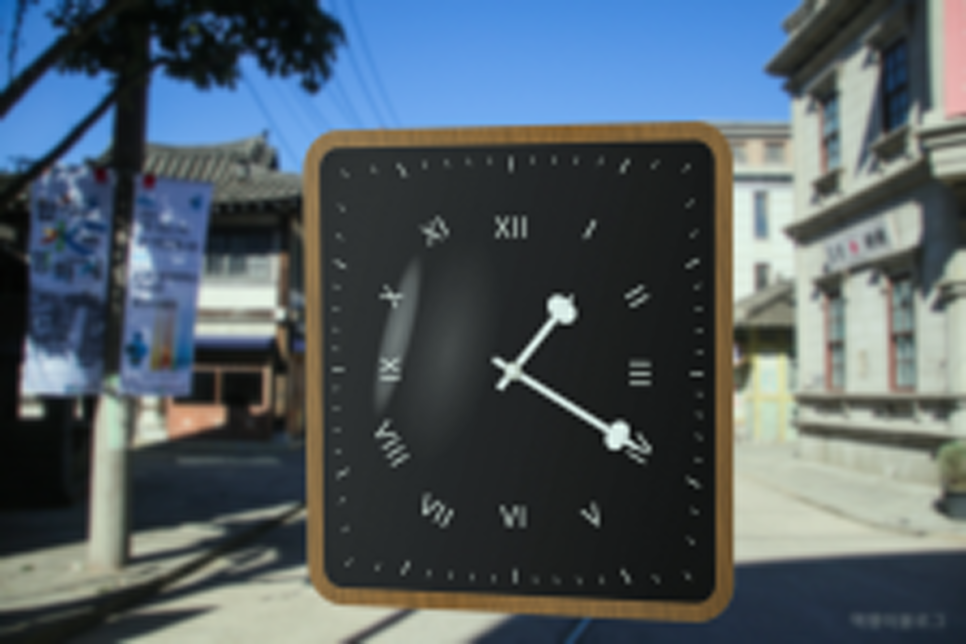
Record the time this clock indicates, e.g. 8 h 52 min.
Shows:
1 h 20 min
